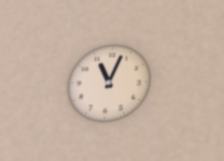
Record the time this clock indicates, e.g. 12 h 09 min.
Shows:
11 h 03 min
